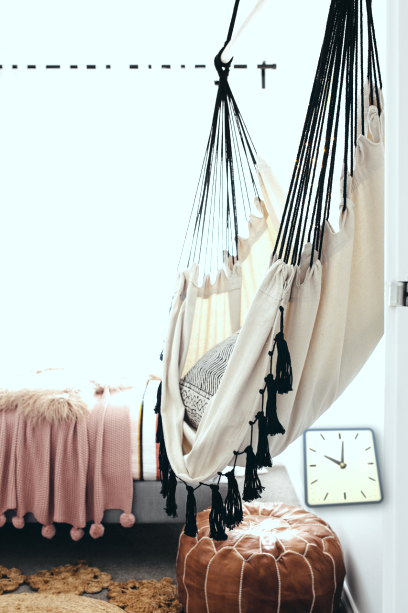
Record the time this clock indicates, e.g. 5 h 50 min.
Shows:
10 h 01 min
